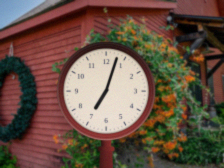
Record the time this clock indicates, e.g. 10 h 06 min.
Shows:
7 h 03 min
